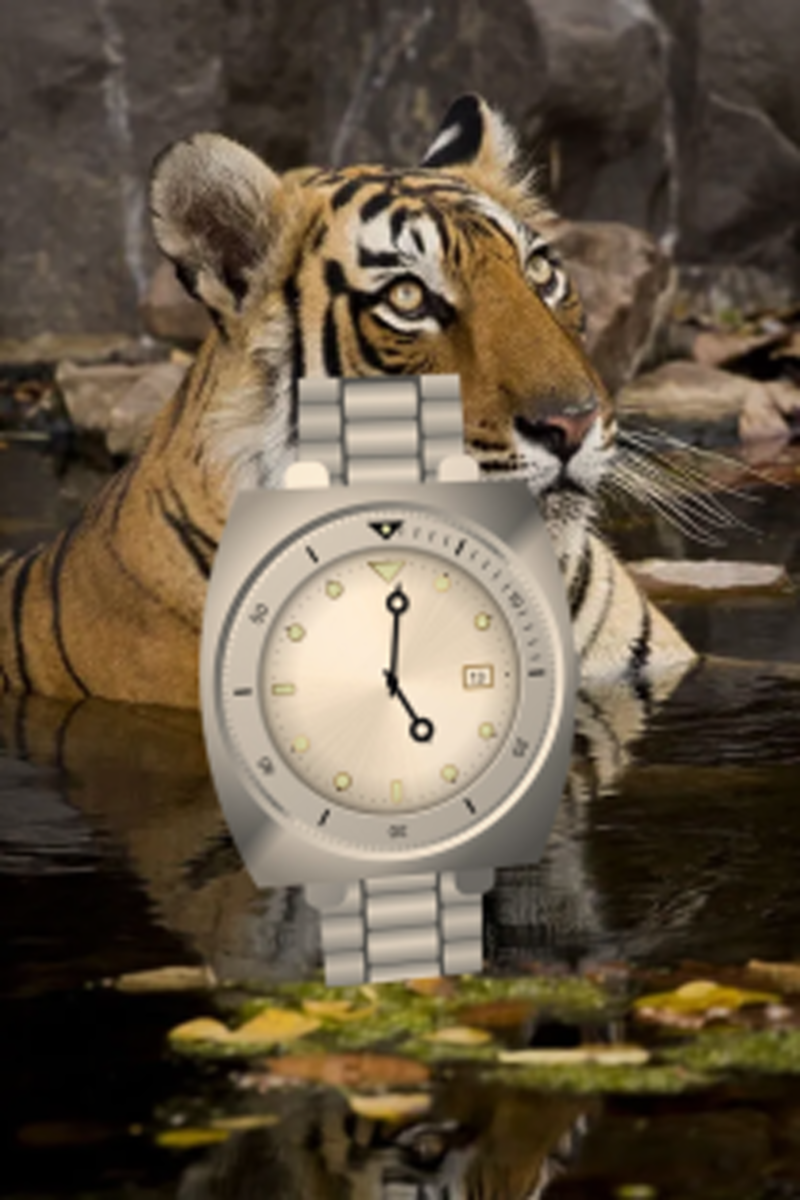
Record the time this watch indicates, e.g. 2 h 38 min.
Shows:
5 h 01 min
